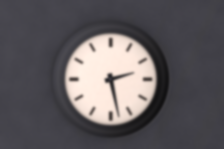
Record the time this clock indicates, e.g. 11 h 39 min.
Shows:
2 h 28 min
